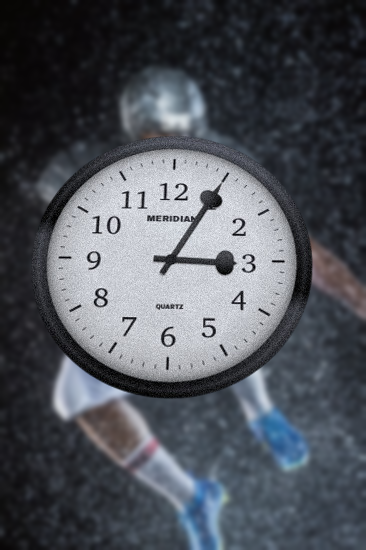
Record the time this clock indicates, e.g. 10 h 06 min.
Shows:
3 h 05 min
